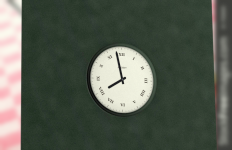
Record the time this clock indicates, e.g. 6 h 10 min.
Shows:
7 h 58 min
